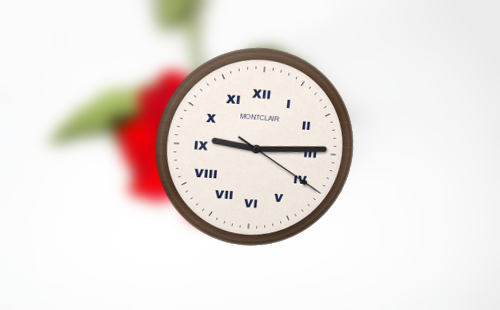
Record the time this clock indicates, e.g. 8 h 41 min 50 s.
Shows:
9 h 14 min 20 s
